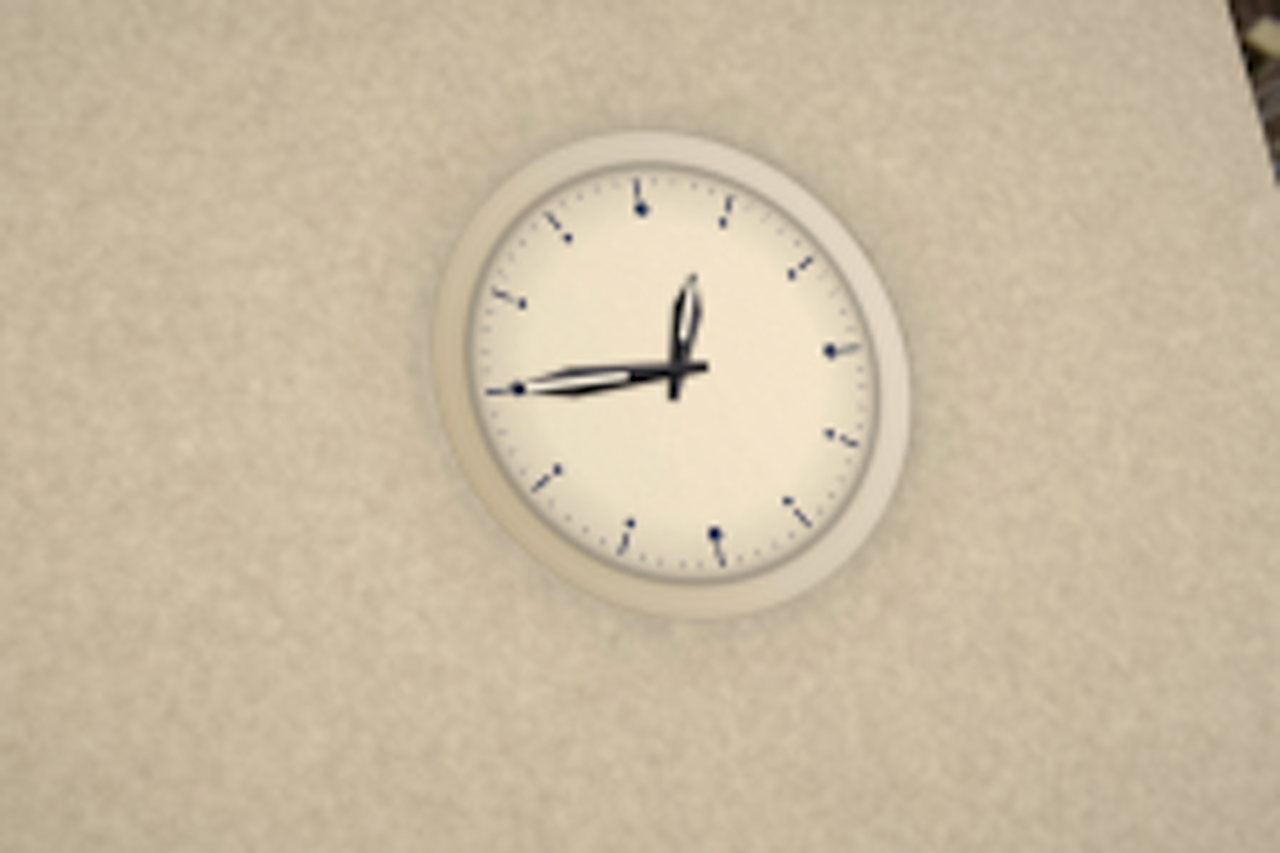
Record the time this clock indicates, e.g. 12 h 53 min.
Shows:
12 h 45 min
